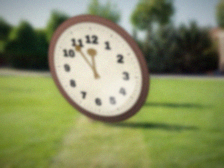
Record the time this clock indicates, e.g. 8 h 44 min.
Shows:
11 h 54 min
